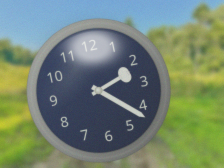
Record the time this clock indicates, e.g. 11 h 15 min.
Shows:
2 h 22 min
